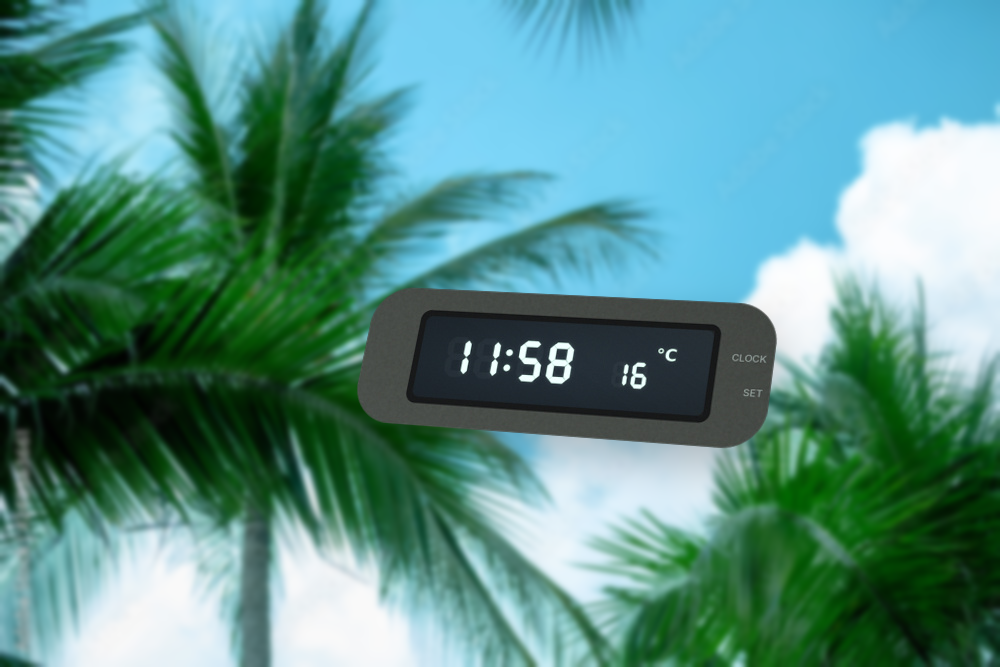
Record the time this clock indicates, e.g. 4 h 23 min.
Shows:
11 h 58 min
